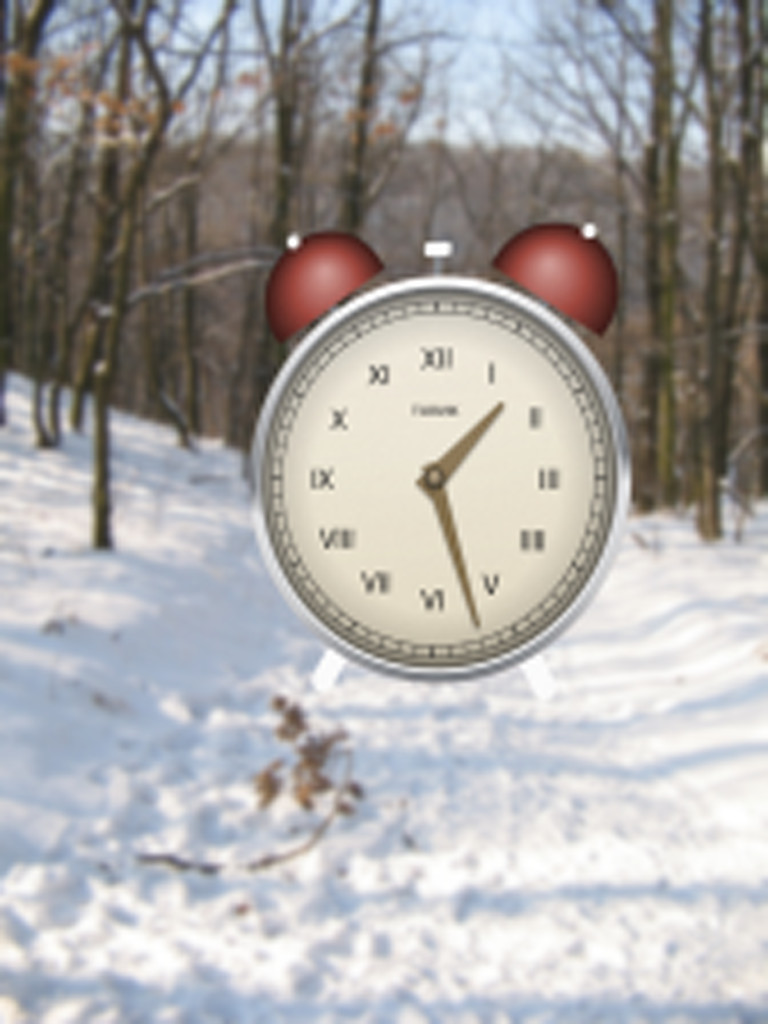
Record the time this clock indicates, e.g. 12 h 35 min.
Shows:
1 h 27 min
